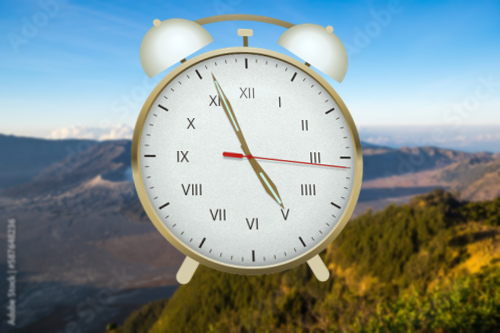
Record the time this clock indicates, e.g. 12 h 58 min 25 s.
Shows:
4 h 56 min 16 s
